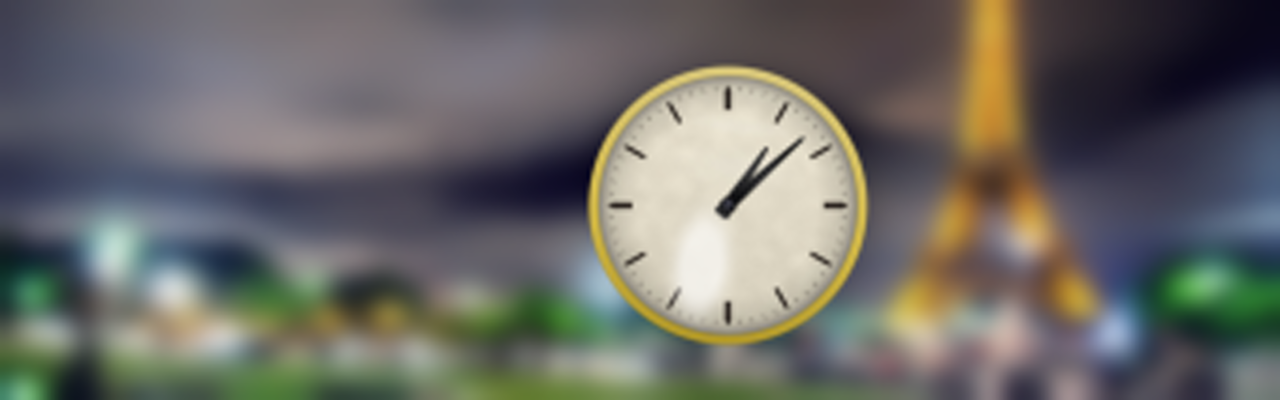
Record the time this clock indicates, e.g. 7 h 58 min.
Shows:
1 h 08 min
